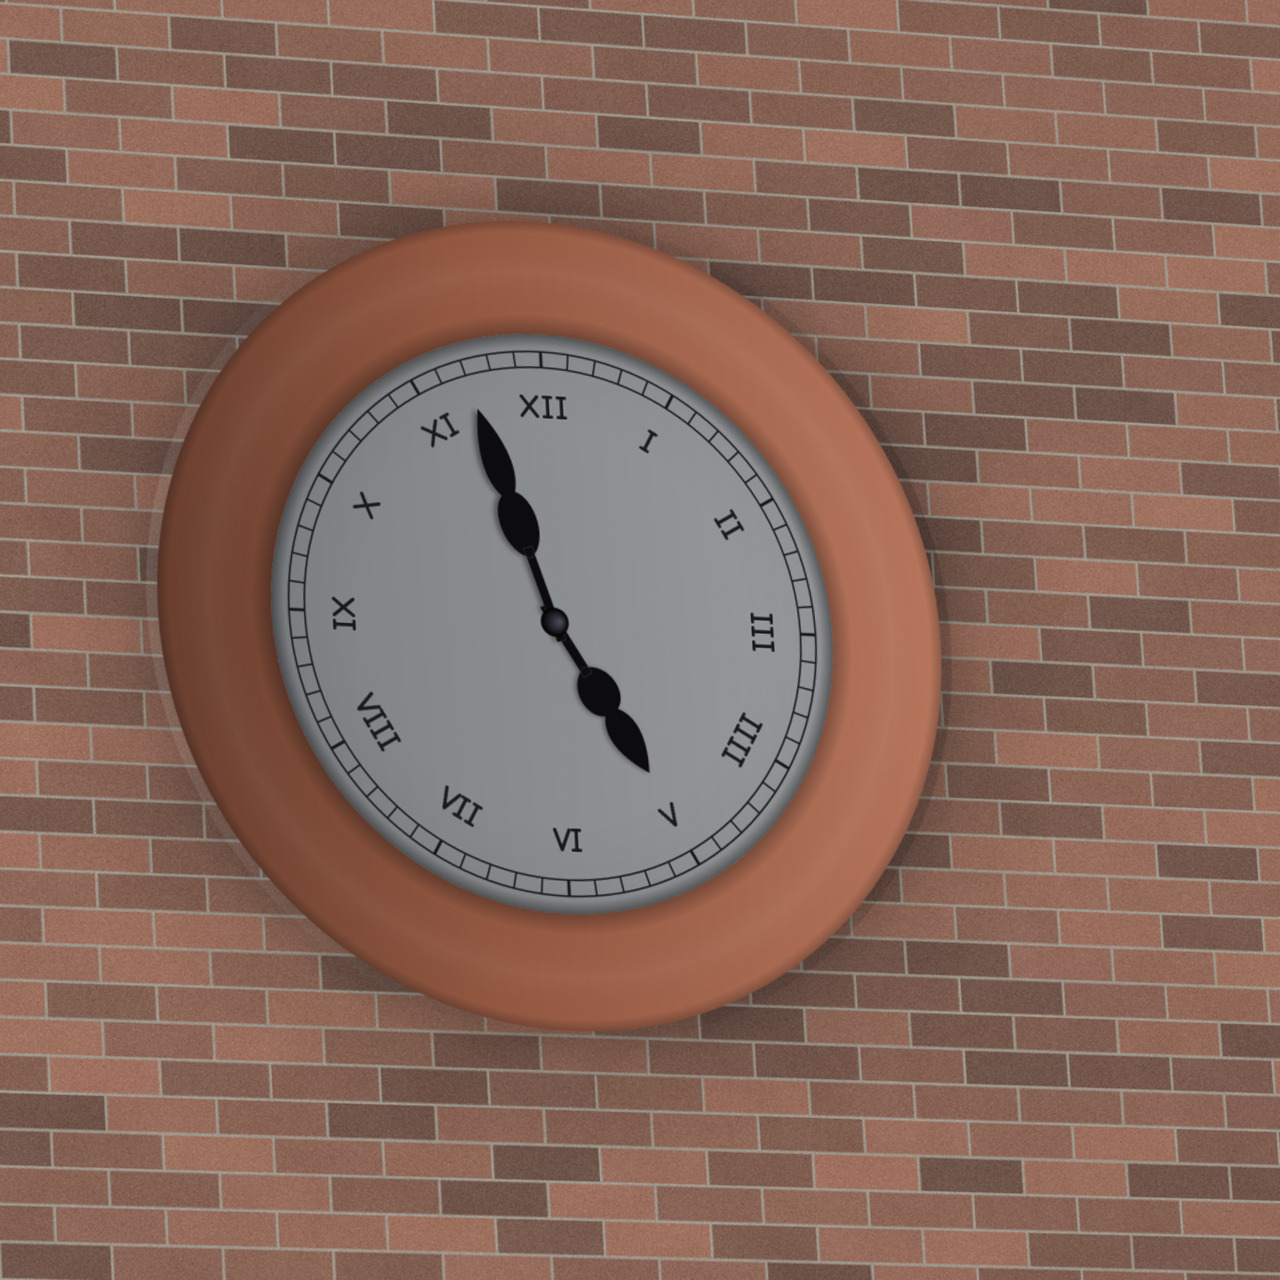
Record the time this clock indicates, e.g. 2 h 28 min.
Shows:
4 h 57 min
